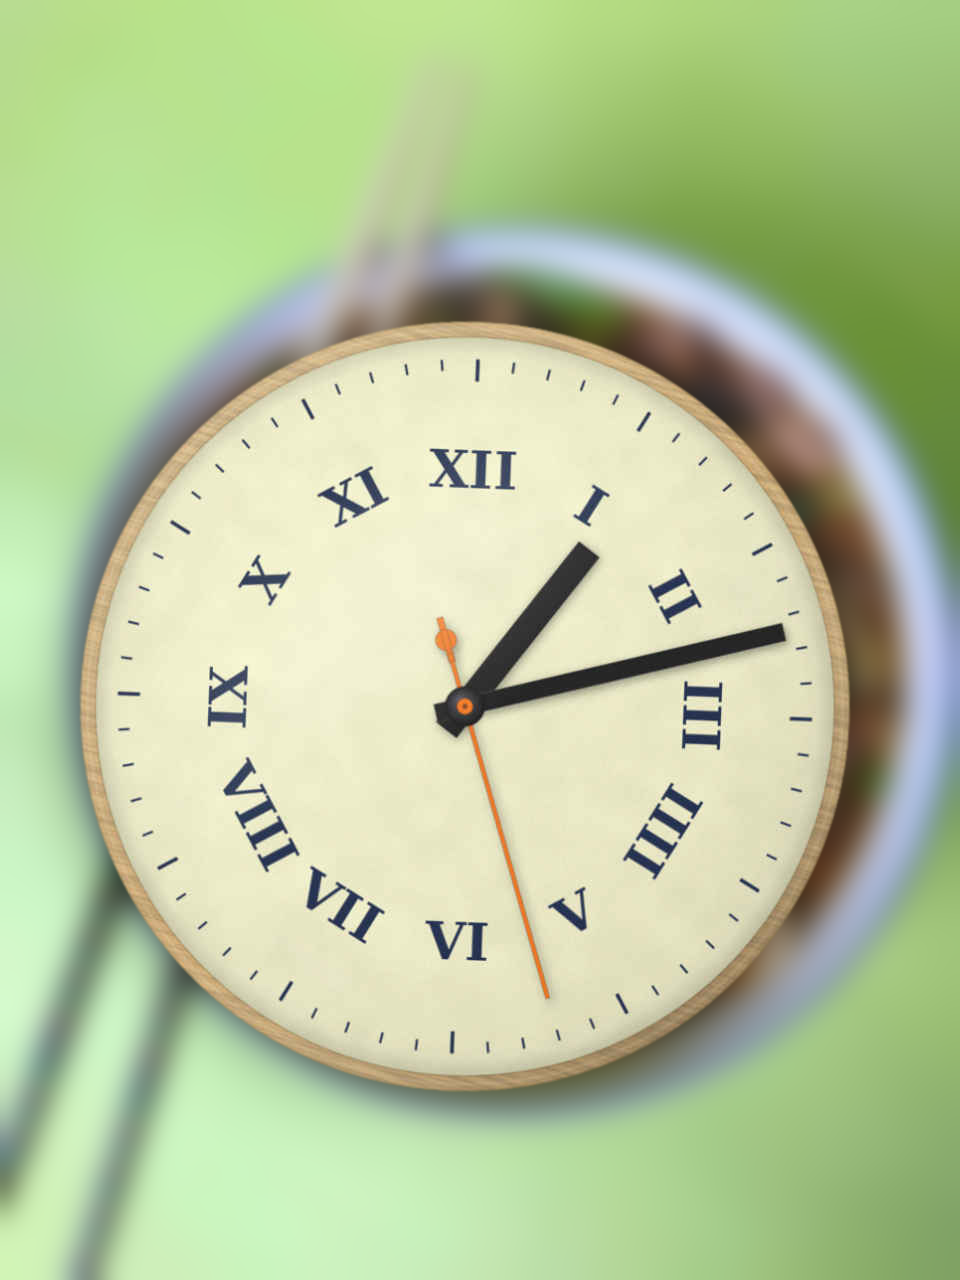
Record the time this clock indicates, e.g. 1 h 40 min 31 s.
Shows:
1 h 12 min 27 s
